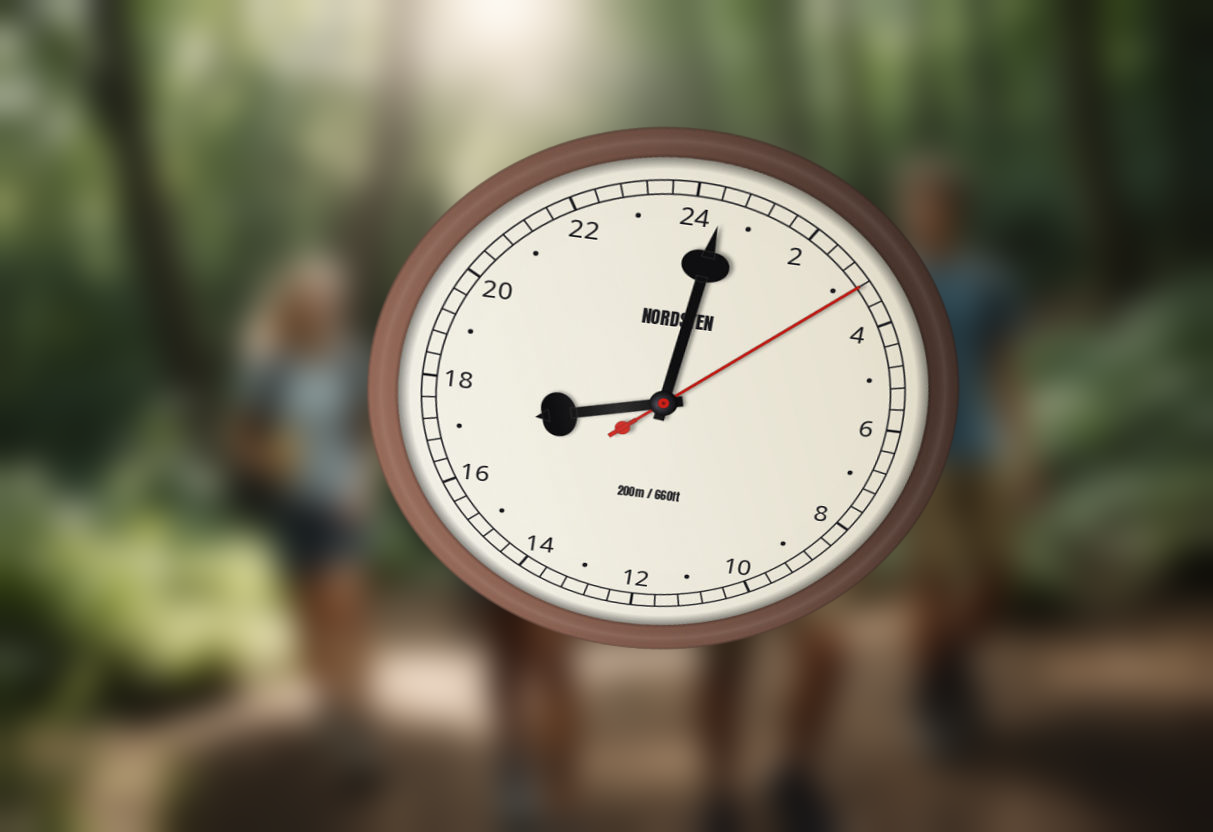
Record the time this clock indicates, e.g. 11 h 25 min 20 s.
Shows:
17 h 01 min 08 s
